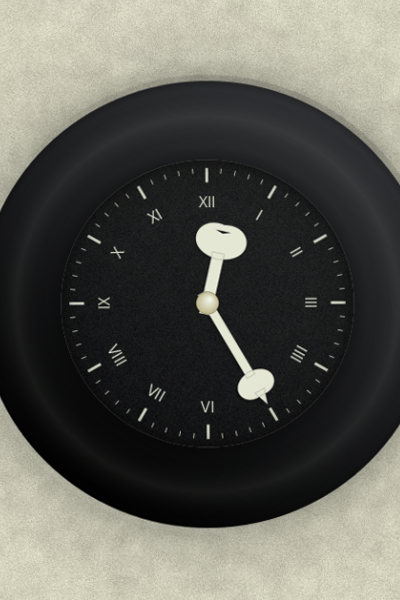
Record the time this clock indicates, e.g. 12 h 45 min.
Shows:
12 h 25 min
